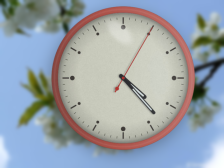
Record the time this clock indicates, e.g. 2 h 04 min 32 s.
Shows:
4 h 23 min 05 s
